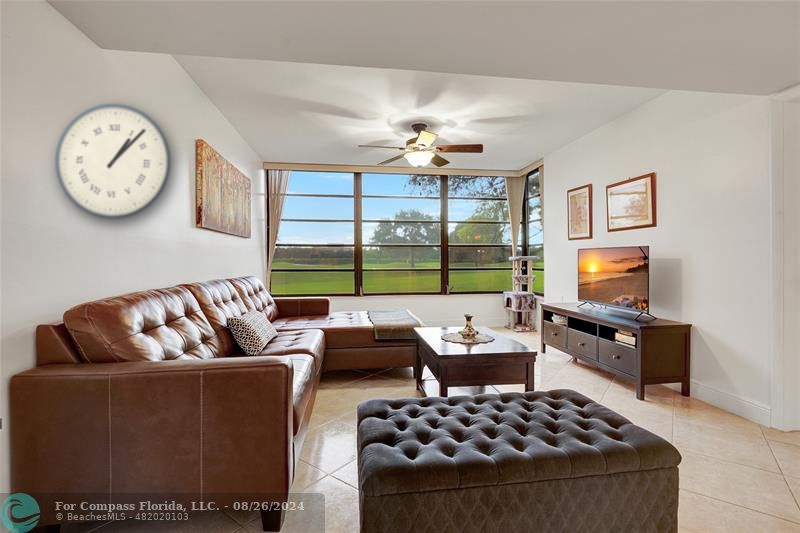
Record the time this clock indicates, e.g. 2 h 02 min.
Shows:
1 h 07 min
